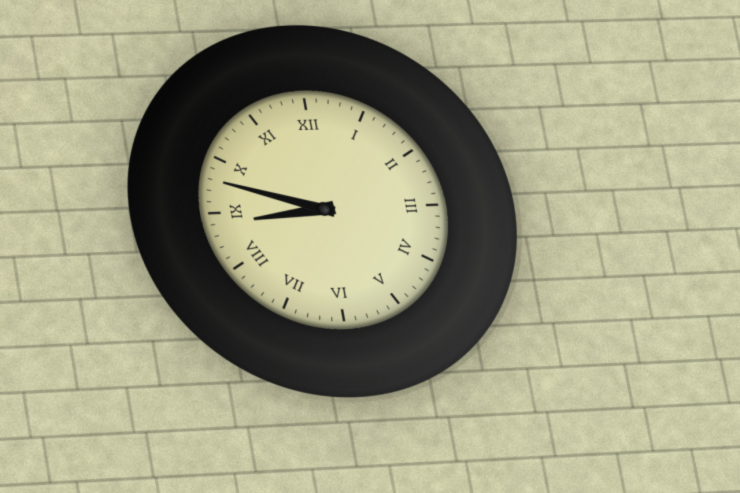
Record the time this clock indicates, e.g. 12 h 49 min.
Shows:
8 h 48 min
